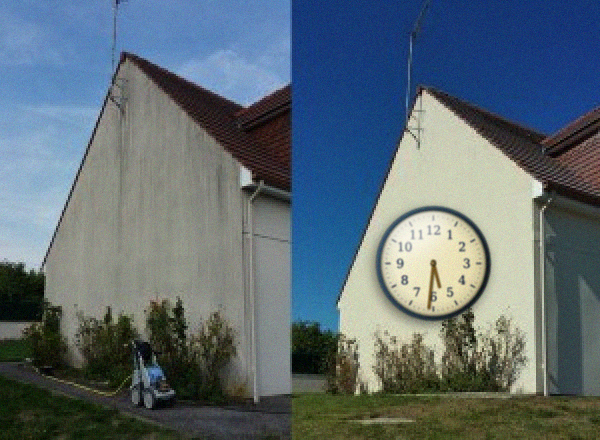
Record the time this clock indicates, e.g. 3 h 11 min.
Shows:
5 h 31 min
